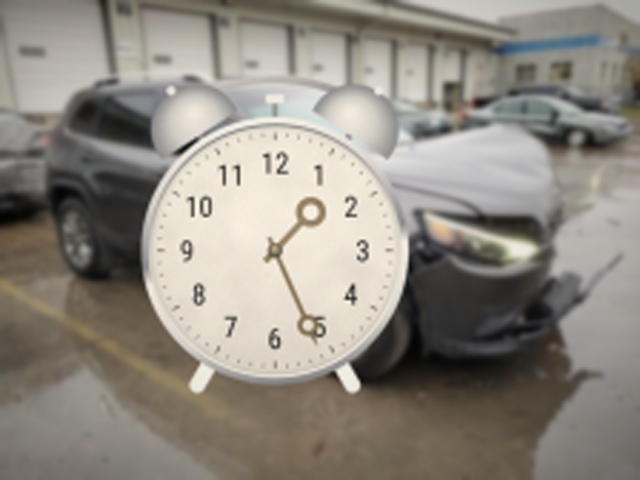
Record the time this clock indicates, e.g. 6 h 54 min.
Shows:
1 h 26 min
